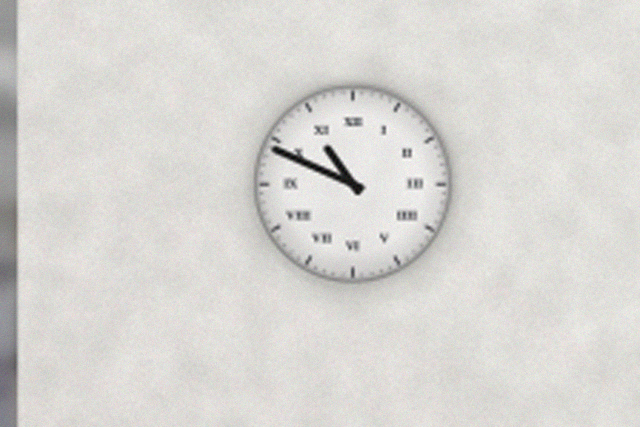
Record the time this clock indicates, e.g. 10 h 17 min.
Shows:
10 h 49 min
